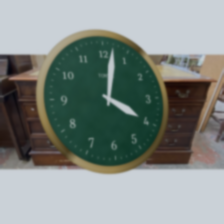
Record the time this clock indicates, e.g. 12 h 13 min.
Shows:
4 h 02 min
